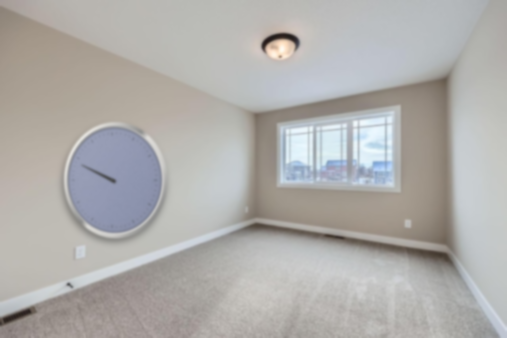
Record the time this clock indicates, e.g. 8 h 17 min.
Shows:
9 h 49 min
